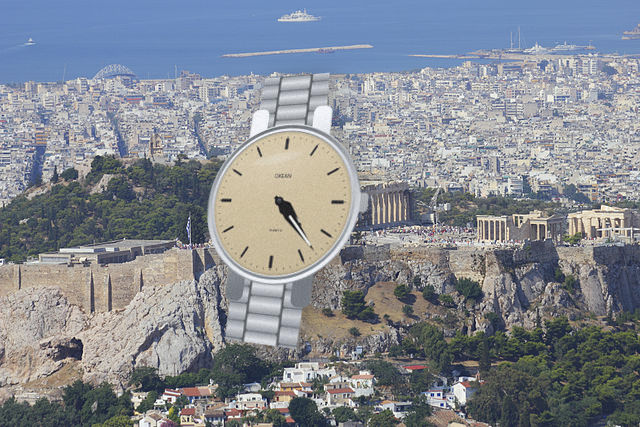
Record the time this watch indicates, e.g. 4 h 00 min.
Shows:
4 h 23 min
